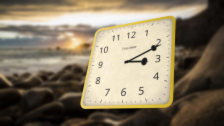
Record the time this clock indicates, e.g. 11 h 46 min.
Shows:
3 h 11 min
